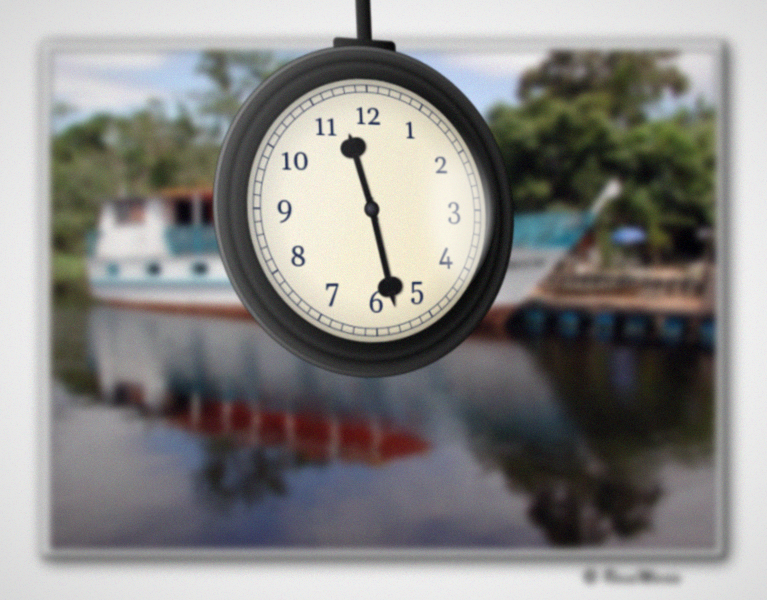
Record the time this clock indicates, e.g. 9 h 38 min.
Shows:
11 h 28 min
